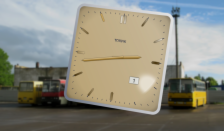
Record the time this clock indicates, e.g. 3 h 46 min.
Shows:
2 h 43 min
